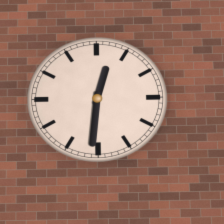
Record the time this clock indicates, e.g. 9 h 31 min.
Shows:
12 h 31 min
